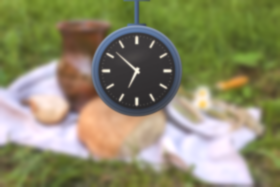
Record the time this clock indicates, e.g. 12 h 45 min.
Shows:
6 h 52 min
